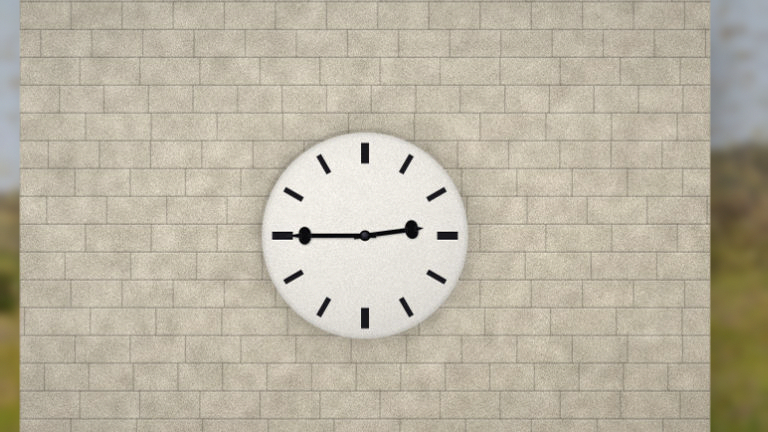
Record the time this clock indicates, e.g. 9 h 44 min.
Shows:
2 h 45 min
